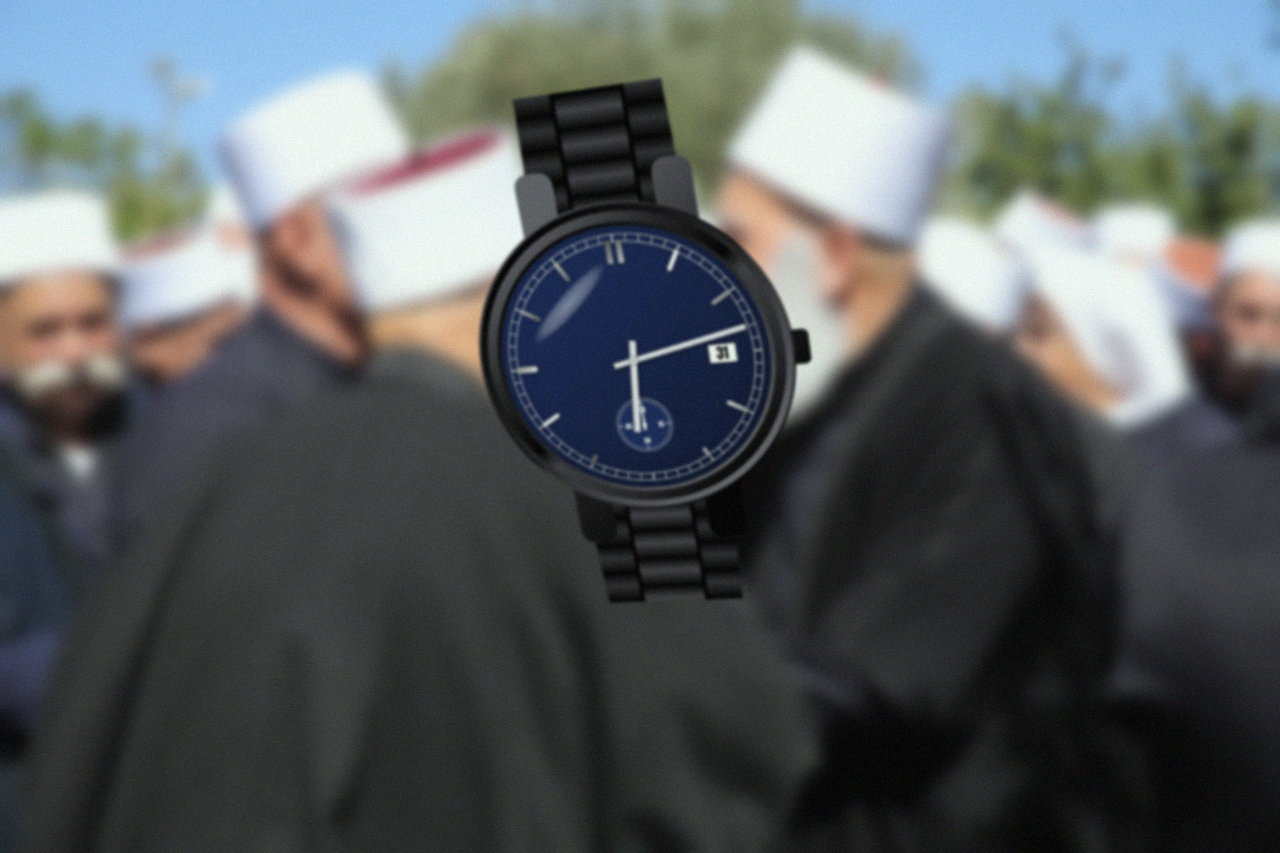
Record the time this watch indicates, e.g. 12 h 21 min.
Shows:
6 h 13 min
